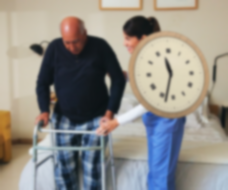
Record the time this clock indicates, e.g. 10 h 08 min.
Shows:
11 h 33 min
